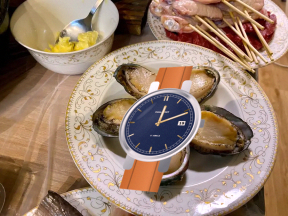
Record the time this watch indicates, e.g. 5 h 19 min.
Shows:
12 h 11 min
